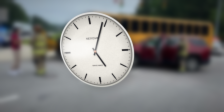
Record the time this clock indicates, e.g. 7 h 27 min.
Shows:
5 h 04 min
